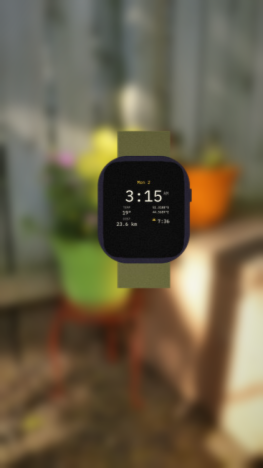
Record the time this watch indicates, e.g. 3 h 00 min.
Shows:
3 h 15 min
